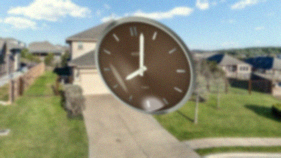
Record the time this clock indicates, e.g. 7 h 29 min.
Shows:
8 h 02 min
